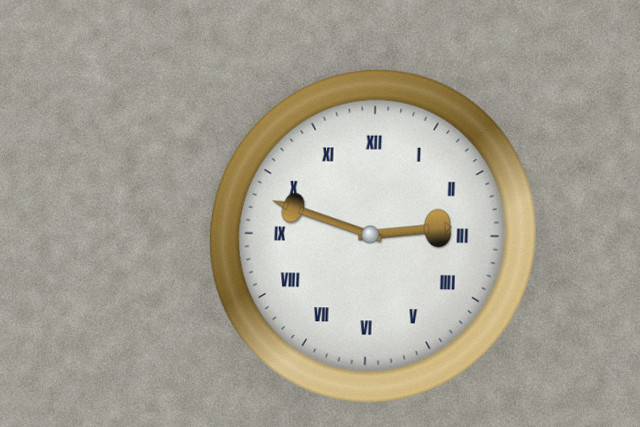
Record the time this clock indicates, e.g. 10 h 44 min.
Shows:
2 h 48 min
